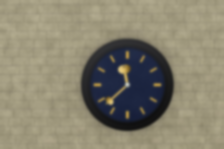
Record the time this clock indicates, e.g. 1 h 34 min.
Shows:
11 h 38 min
